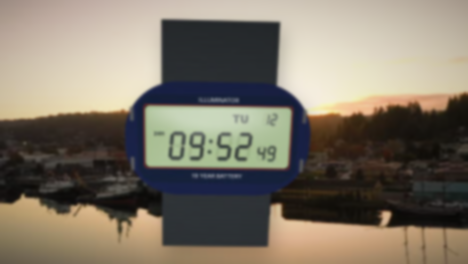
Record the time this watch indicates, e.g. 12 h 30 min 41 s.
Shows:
9 h 52 min 49 s
